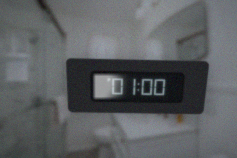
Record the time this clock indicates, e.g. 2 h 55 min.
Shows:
1 h 00 min
